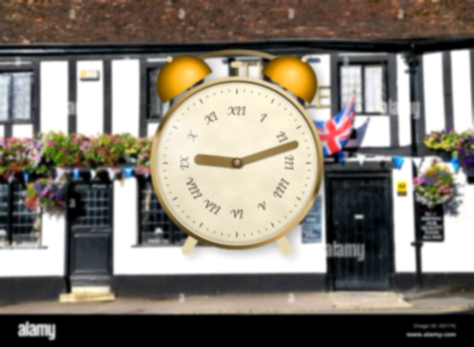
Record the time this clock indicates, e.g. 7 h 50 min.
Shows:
9 h 12 min
